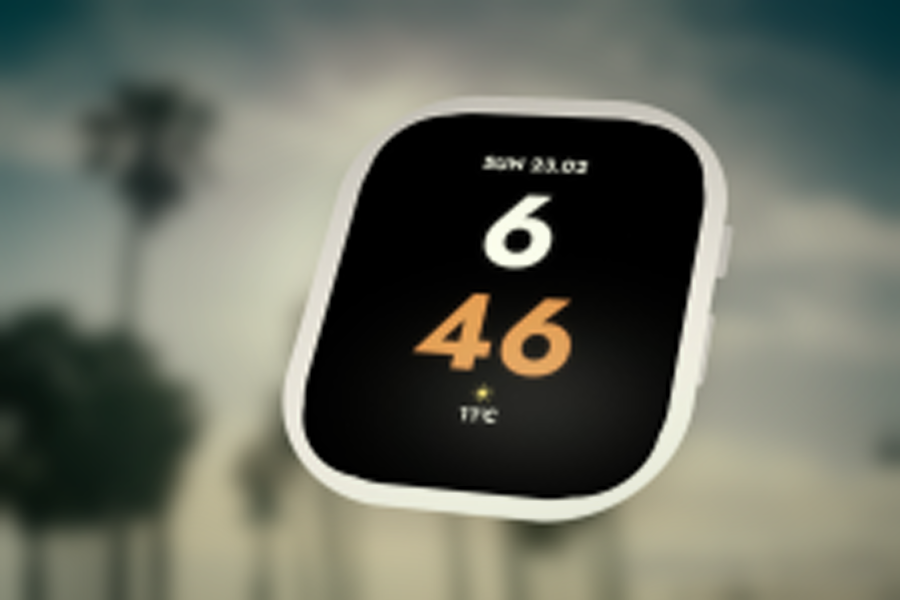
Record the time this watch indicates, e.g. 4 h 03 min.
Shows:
6 h 46 min
